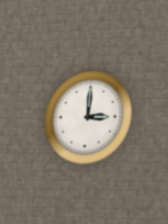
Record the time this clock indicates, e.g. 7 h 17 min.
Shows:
3 h 00 min
